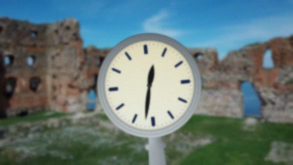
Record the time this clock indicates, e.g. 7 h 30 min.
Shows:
12 h 32 min
